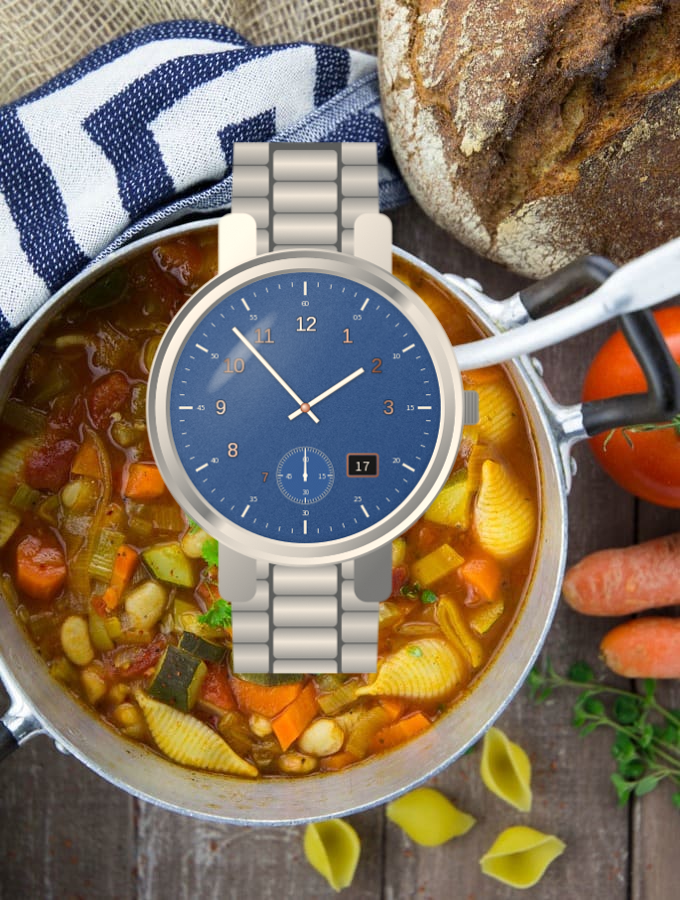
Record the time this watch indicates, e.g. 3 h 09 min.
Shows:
1 h 53 min
